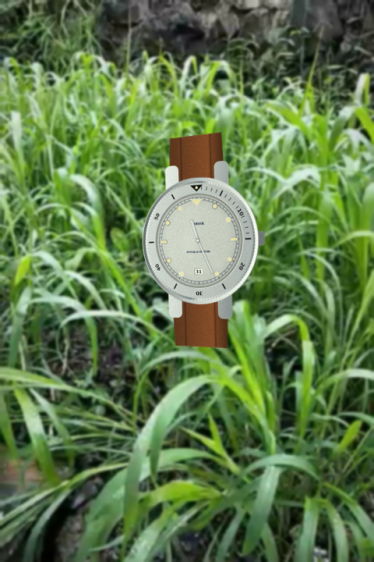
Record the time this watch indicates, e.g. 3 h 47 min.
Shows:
11 h 26 min
